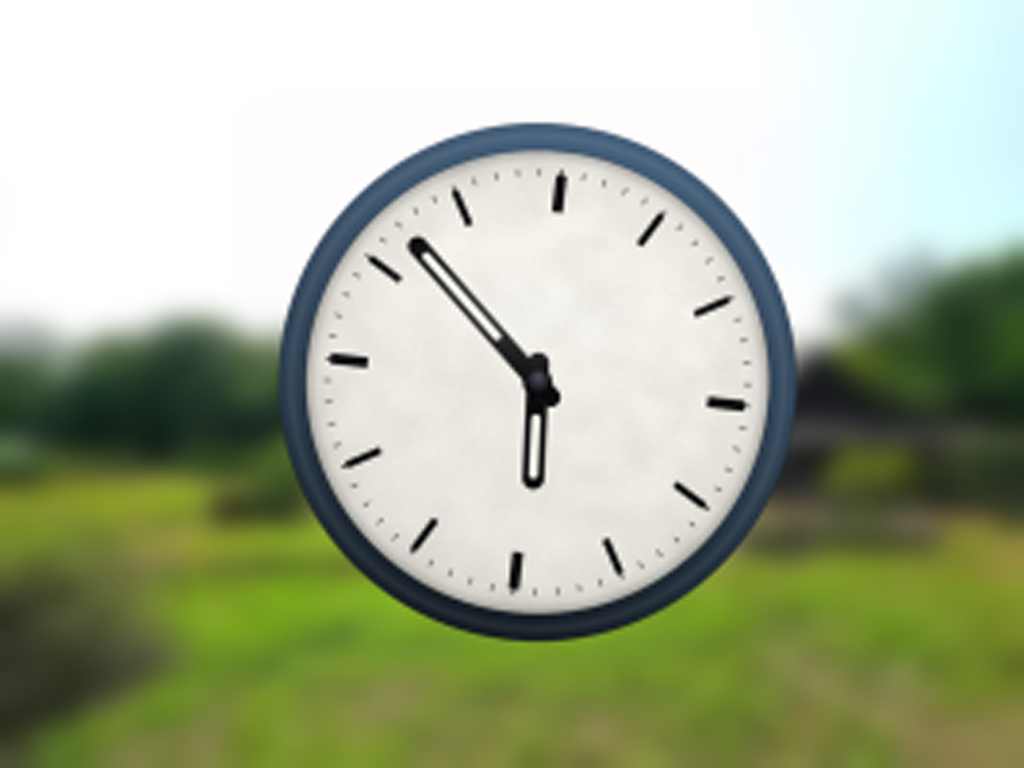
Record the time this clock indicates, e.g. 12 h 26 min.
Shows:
5 h 52 min
